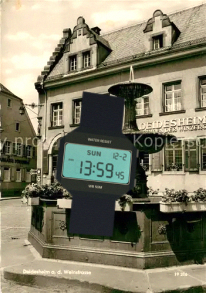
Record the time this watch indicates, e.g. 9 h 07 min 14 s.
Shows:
13 h 59 min 45 s
